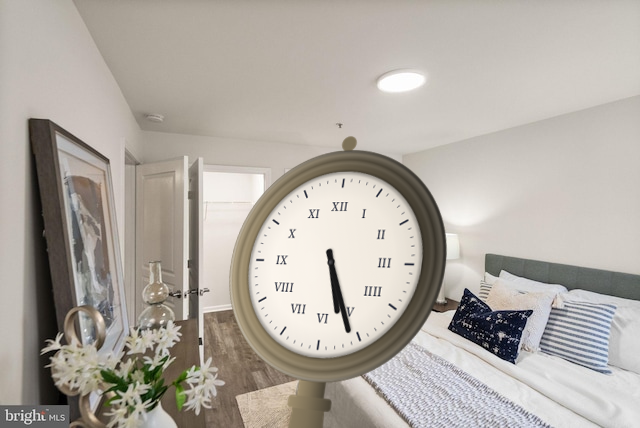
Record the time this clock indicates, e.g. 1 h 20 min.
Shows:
5 h 26 min
